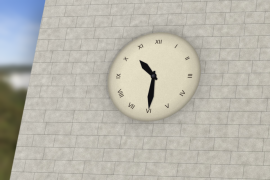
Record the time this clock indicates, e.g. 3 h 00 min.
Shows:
10 h 30 min
